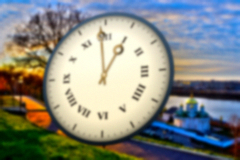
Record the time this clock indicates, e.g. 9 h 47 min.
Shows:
12 h 59 min
